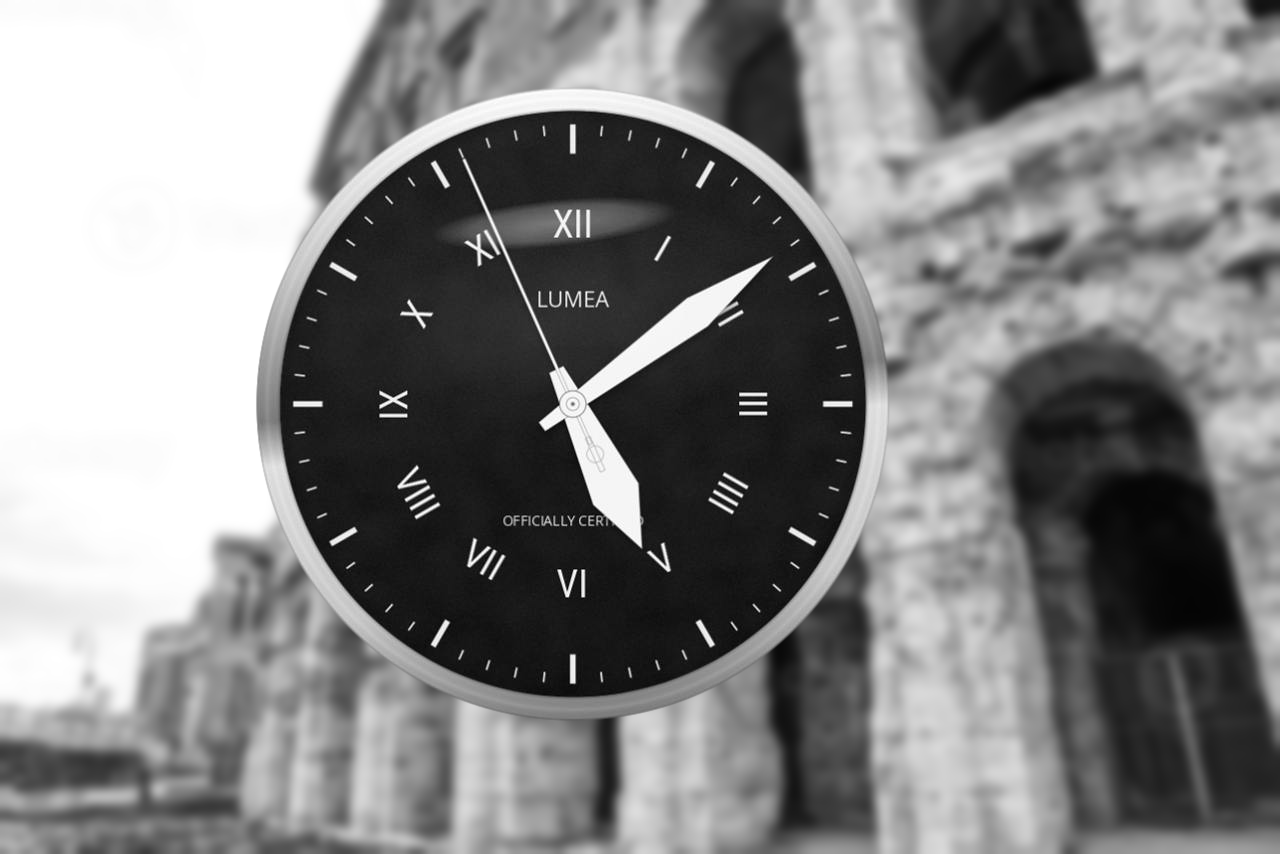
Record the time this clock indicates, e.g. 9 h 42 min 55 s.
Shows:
5 h 08 min 56 s
